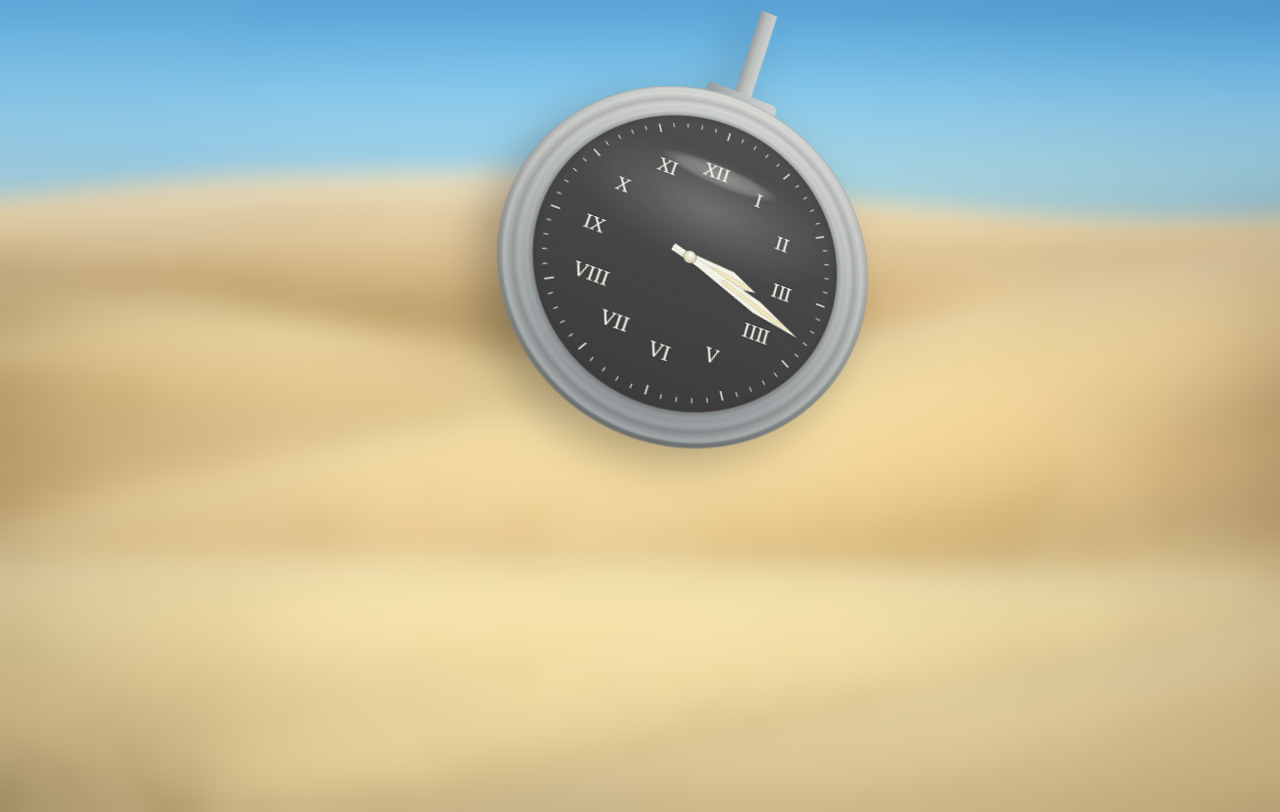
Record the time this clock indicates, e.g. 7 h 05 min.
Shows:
3 h 18 min
